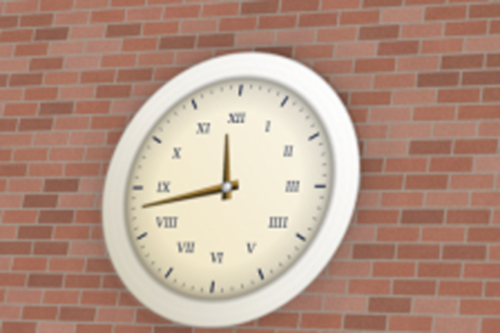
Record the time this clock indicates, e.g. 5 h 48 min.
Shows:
11 h 43 min
